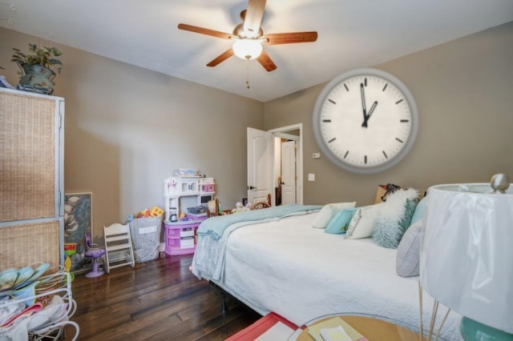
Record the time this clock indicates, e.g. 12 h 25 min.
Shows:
12 h 59 min
